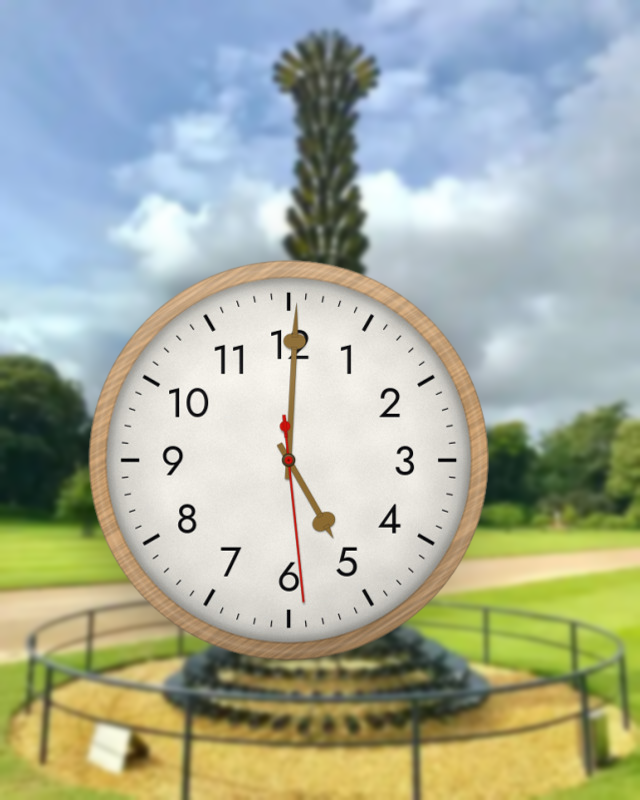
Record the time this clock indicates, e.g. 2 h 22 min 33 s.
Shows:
5 h 00 min 29 s
